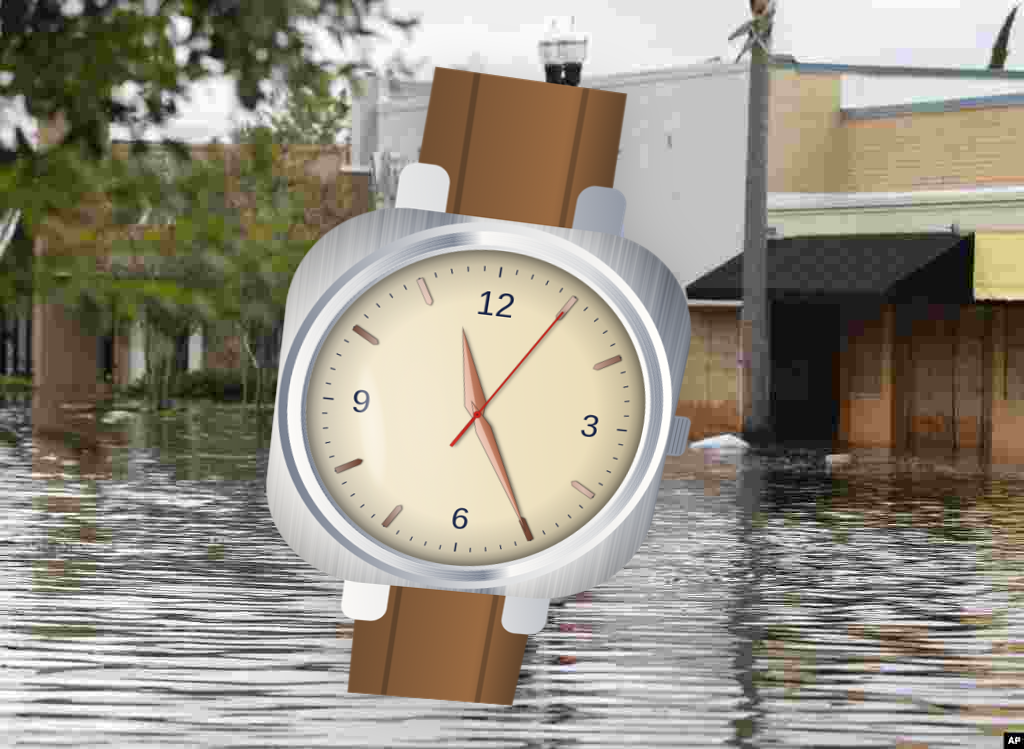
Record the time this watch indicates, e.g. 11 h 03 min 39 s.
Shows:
11 h 25 min 05 s
